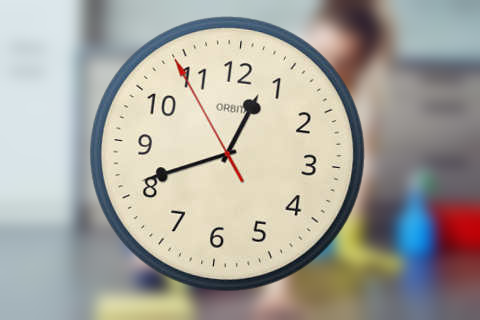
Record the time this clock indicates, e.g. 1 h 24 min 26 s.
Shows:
12 h 40 min 54 s
